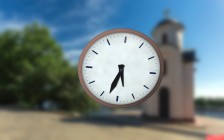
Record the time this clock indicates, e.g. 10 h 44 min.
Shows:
5 h 33 min
